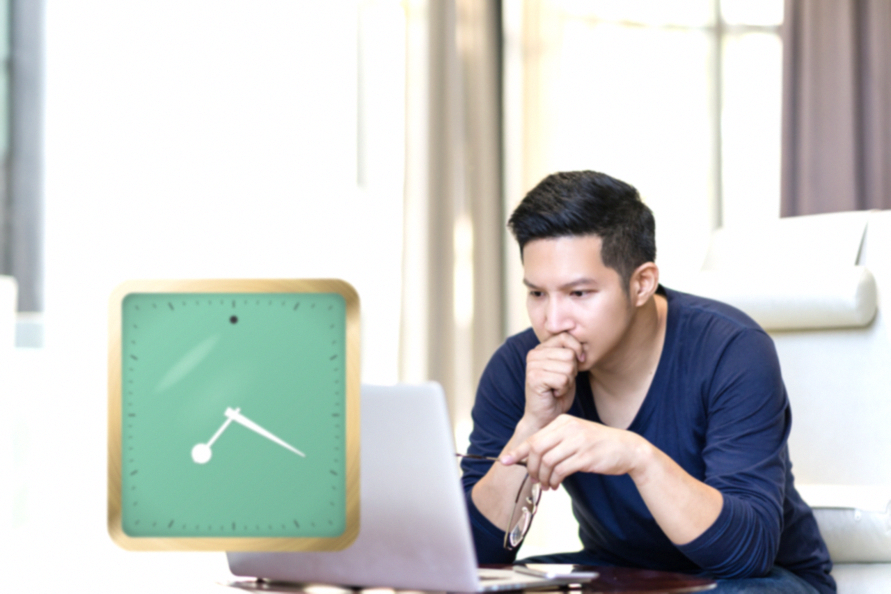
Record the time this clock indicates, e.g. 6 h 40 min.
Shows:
7 h 20 min
